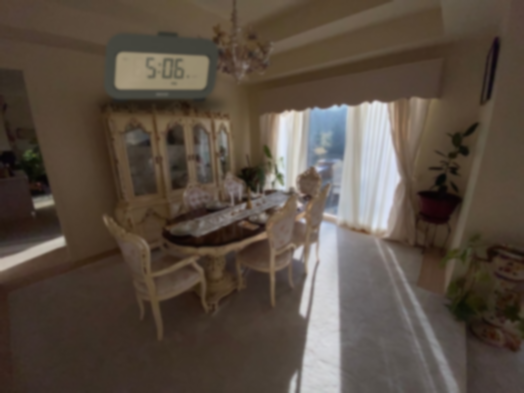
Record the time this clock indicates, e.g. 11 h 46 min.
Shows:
5 h 06 min
